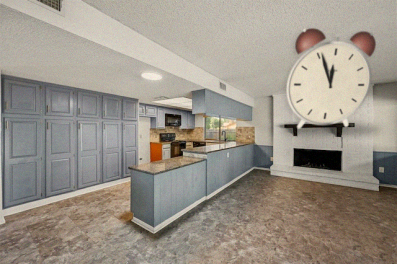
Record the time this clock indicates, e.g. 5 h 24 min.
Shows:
11 h 56 min
